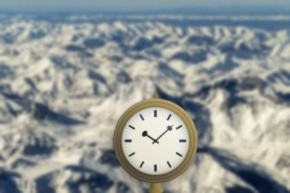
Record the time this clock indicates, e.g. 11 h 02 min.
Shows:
10 h 08 min
